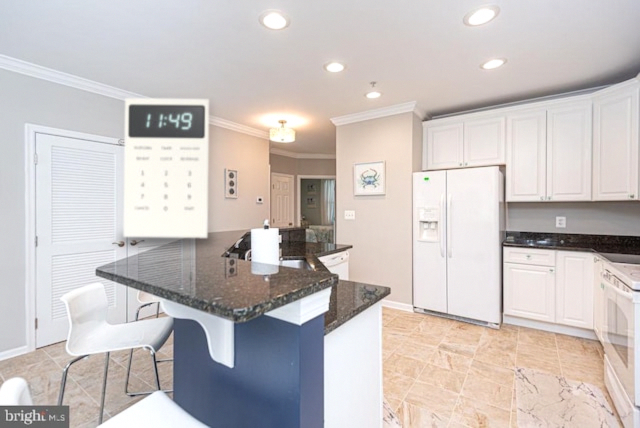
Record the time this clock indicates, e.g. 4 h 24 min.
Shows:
11 h 49 min
